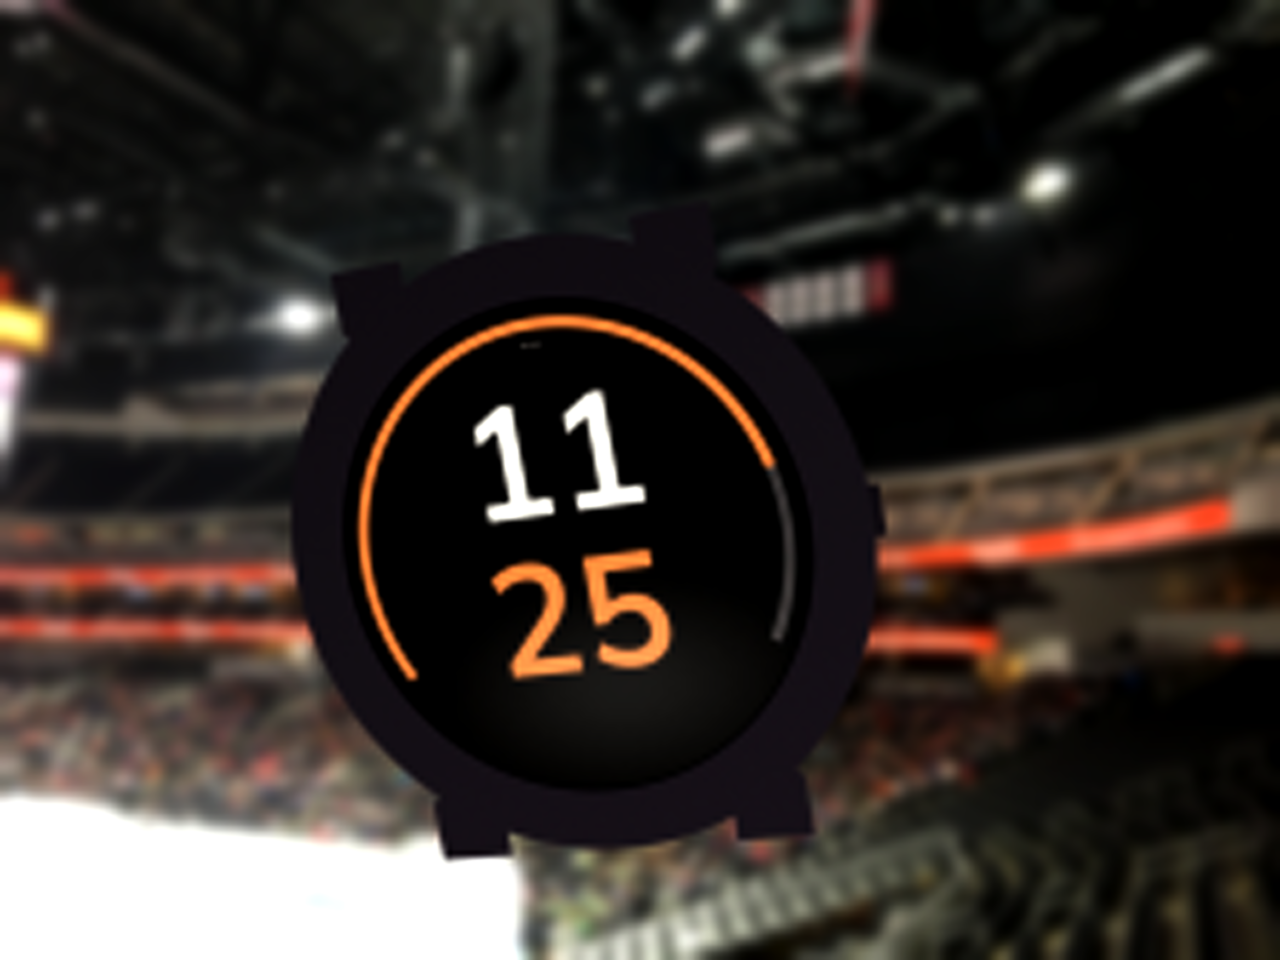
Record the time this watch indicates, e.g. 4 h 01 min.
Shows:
11 h 25 min
